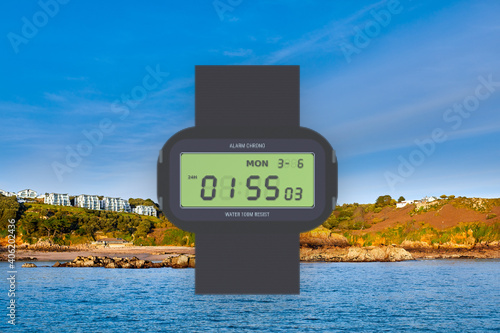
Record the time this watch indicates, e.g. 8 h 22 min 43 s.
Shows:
1 h 55 min 03 s
